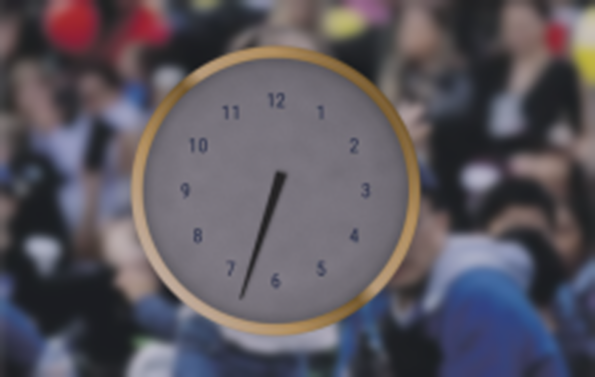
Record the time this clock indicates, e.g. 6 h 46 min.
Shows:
6 h 33 min
